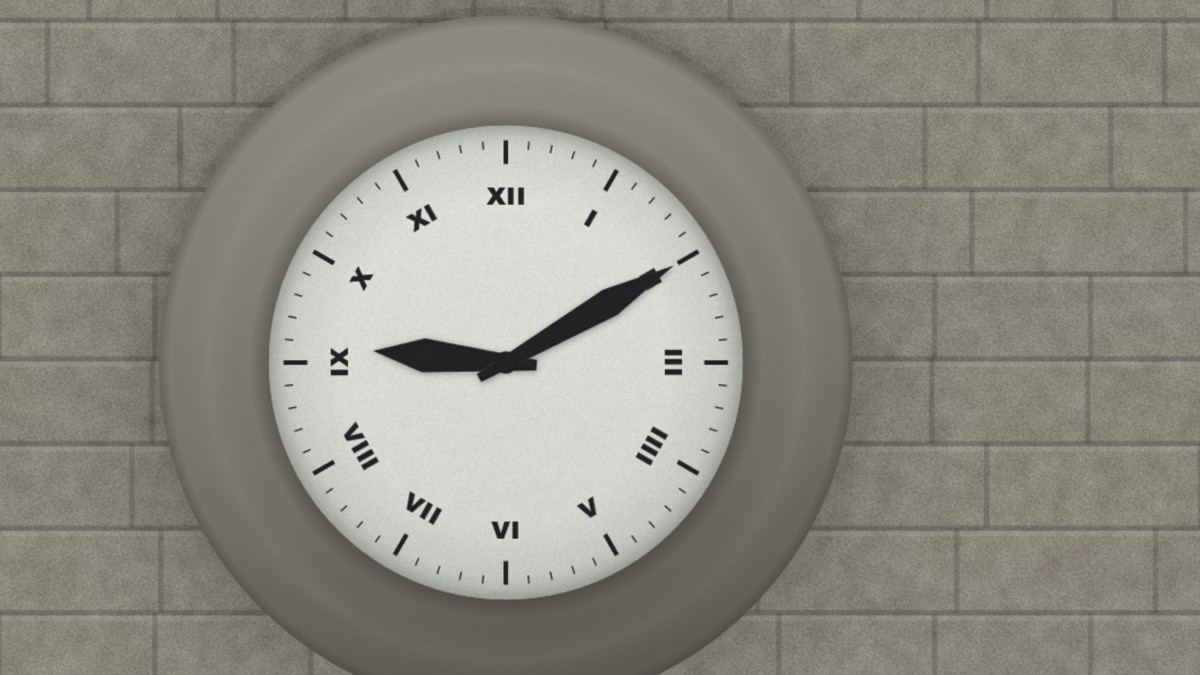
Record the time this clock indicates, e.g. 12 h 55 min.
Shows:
9 h 10 min
